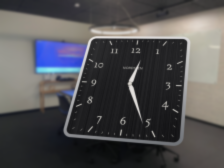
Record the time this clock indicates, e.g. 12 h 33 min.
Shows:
12 h 26 min
